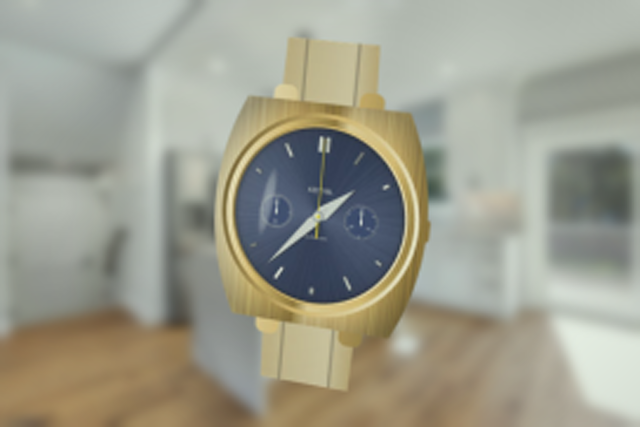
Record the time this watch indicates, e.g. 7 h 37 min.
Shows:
1 h 37 min
